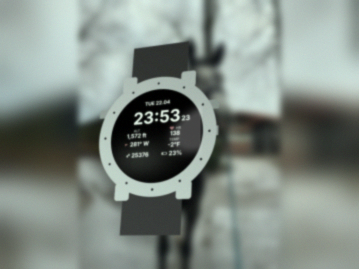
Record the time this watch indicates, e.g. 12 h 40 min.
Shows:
23 h 53 min
